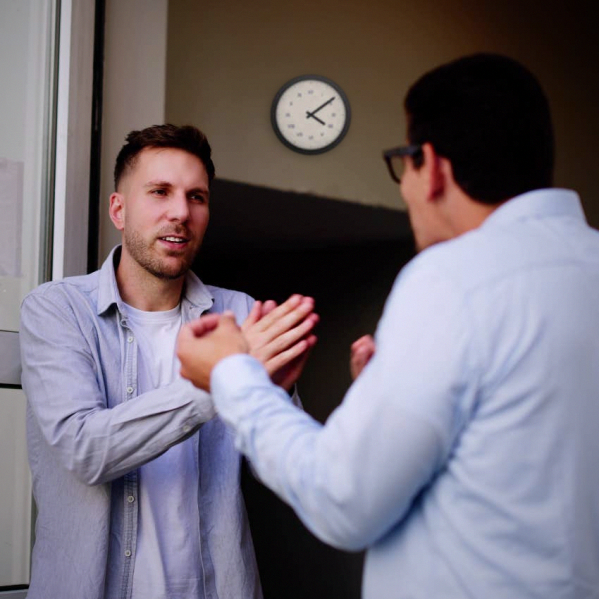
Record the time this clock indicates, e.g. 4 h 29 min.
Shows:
4 h 09 min
